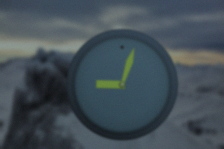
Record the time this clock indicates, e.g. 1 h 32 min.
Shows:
9 h 03 min
